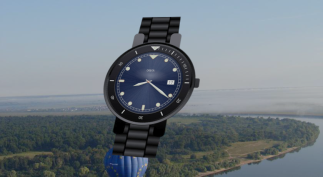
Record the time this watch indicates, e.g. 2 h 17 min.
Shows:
8 h 21 min
